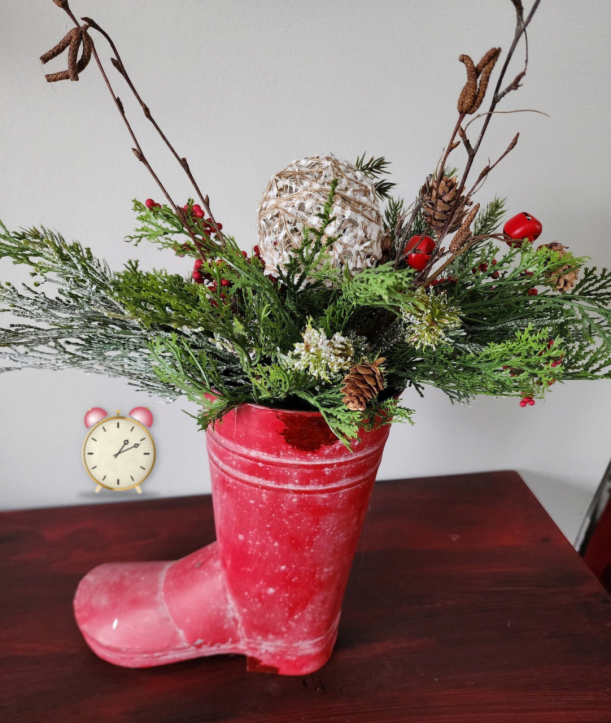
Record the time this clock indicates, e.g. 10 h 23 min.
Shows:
1 h 11 min
